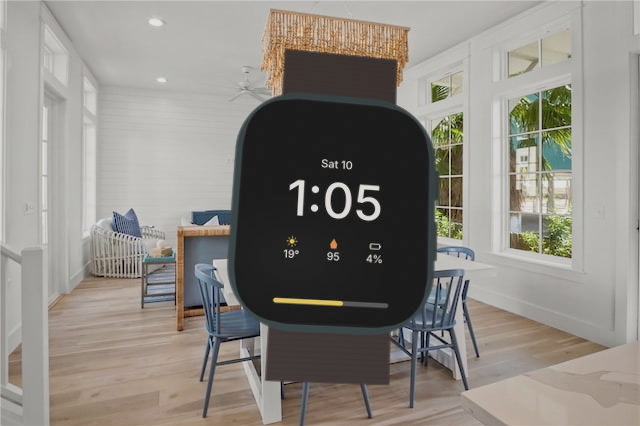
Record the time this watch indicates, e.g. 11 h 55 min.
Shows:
1 h 05 min
